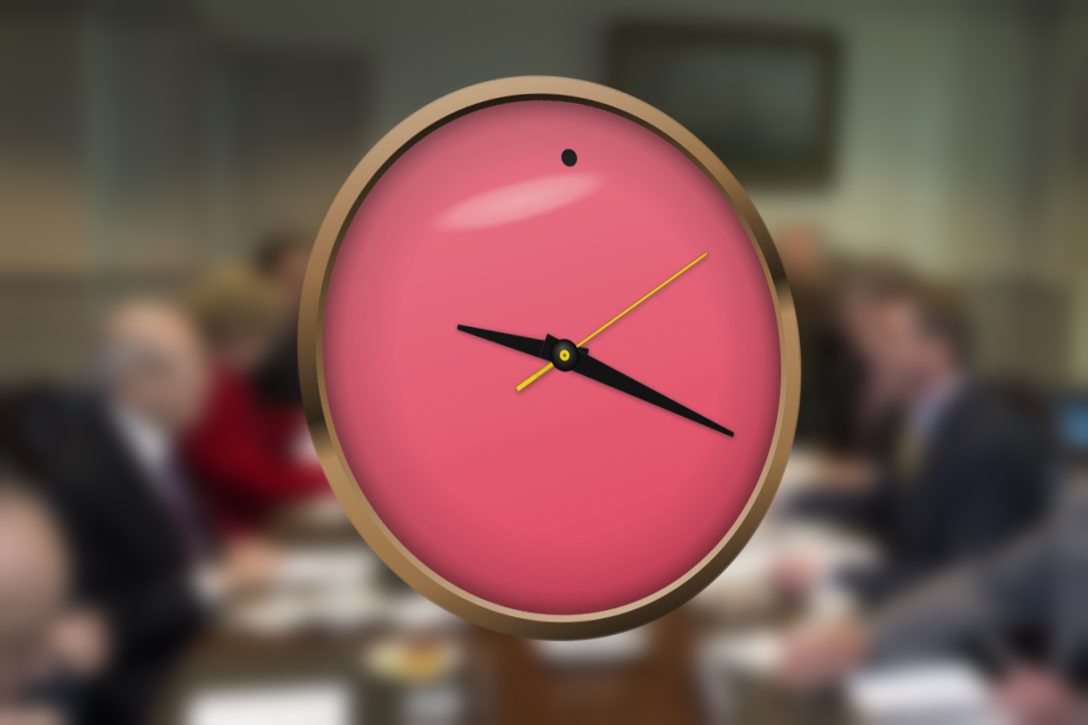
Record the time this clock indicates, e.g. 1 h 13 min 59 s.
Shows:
9 h 18 min 09 s
